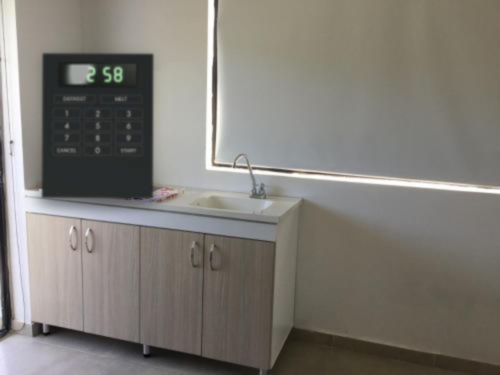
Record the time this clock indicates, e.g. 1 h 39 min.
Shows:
2 h 58 min
